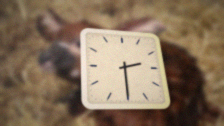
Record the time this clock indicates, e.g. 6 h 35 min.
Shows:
2 h 30 min
